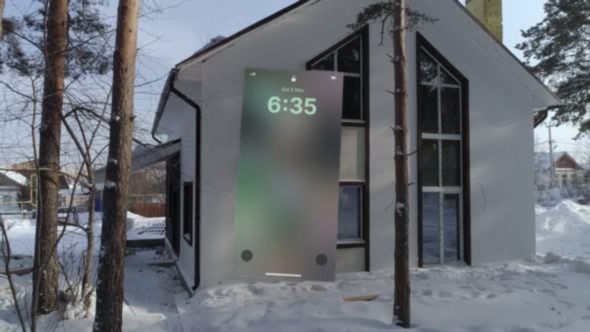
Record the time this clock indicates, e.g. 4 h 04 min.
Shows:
6 h 35 min
